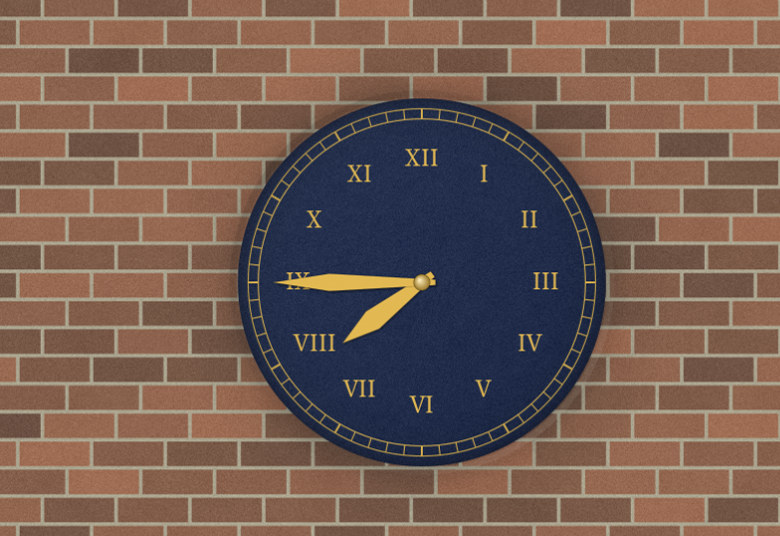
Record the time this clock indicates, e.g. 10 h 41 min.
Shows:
7 h 45 min
